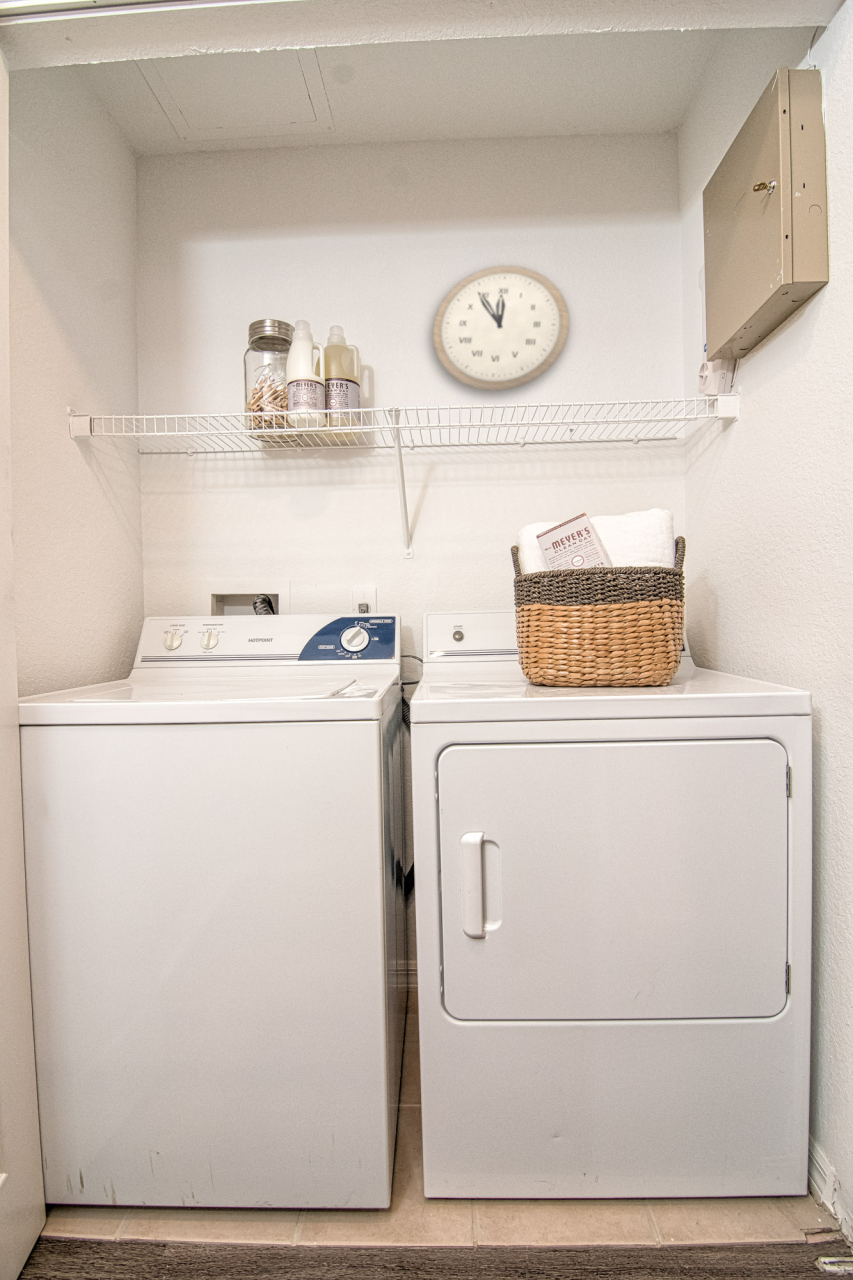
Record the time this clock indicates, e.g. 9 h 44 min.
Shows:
11 h 54 min
